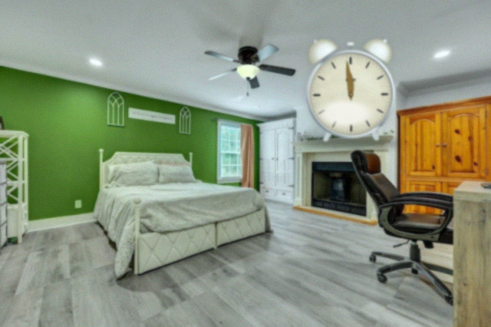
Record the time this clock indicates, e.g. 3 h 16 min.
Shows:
11 h 59 min
